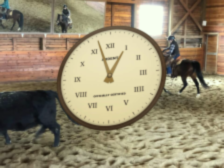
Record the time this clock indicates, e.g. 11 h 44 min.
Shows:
12 h 57 min
